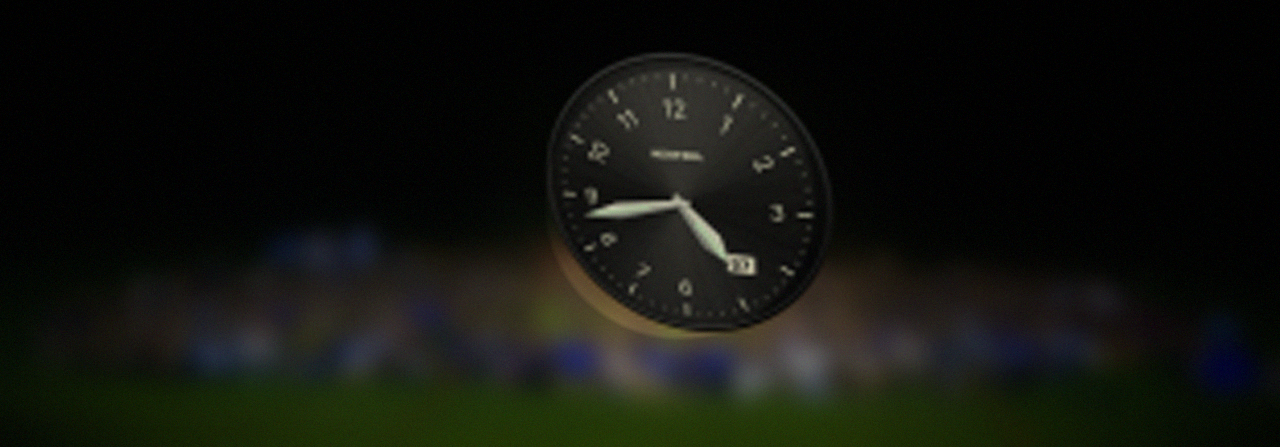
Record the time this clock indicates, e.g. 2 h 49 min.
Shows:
4 h 43 min
